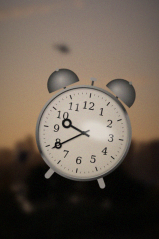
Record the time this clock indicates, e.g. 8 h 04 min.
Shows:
9 h 39 min
